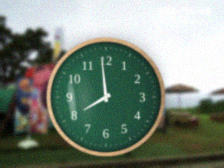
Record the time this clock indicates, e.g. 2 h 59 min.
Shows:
7 h 59 min
